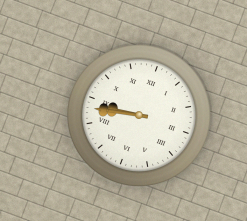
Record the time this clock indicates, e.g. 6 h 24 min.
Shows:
8 h 43 min
